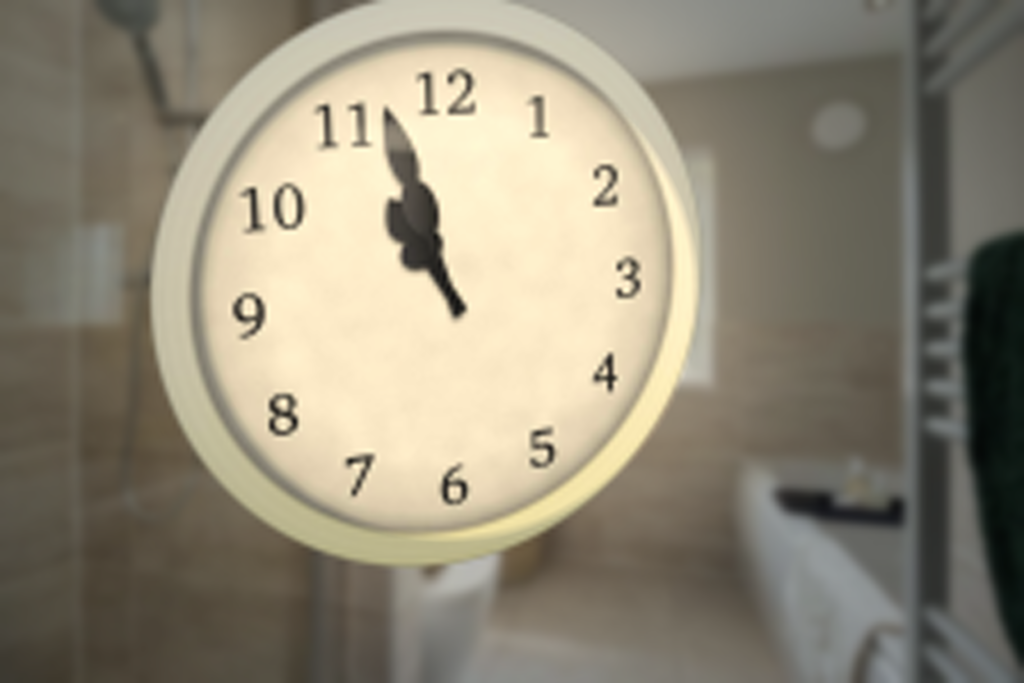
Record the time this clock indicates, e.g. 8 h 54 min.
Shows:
10 h 57 min
